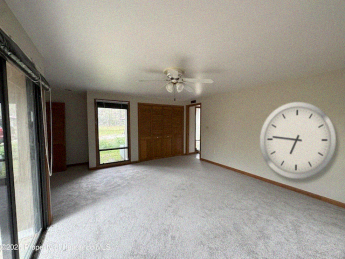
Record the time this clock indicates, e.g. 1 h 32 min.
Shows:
6 h 46 min
